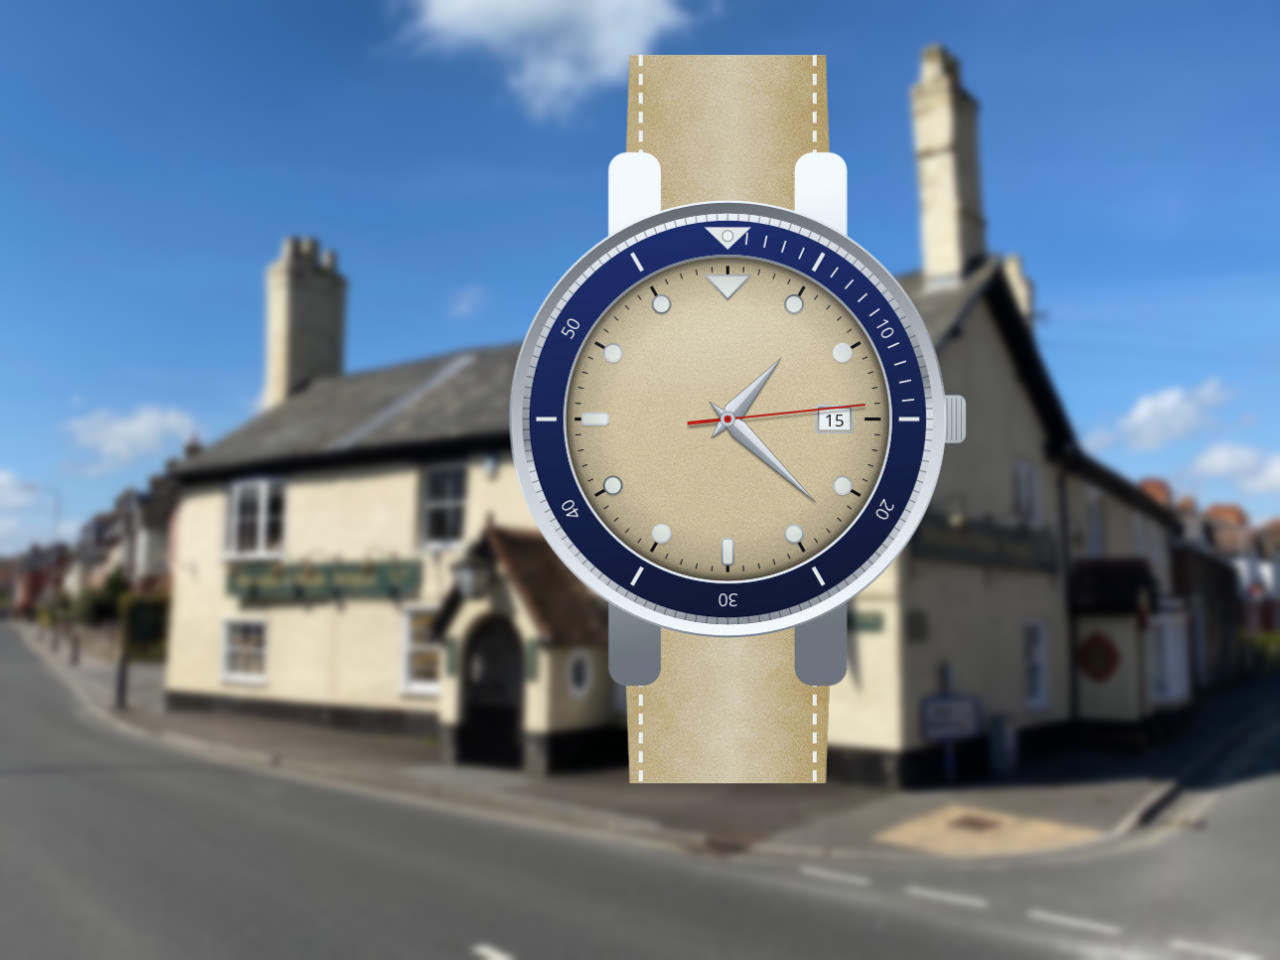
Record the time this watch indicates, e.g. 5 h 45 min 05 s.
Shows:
1 h 22 min 14 s
